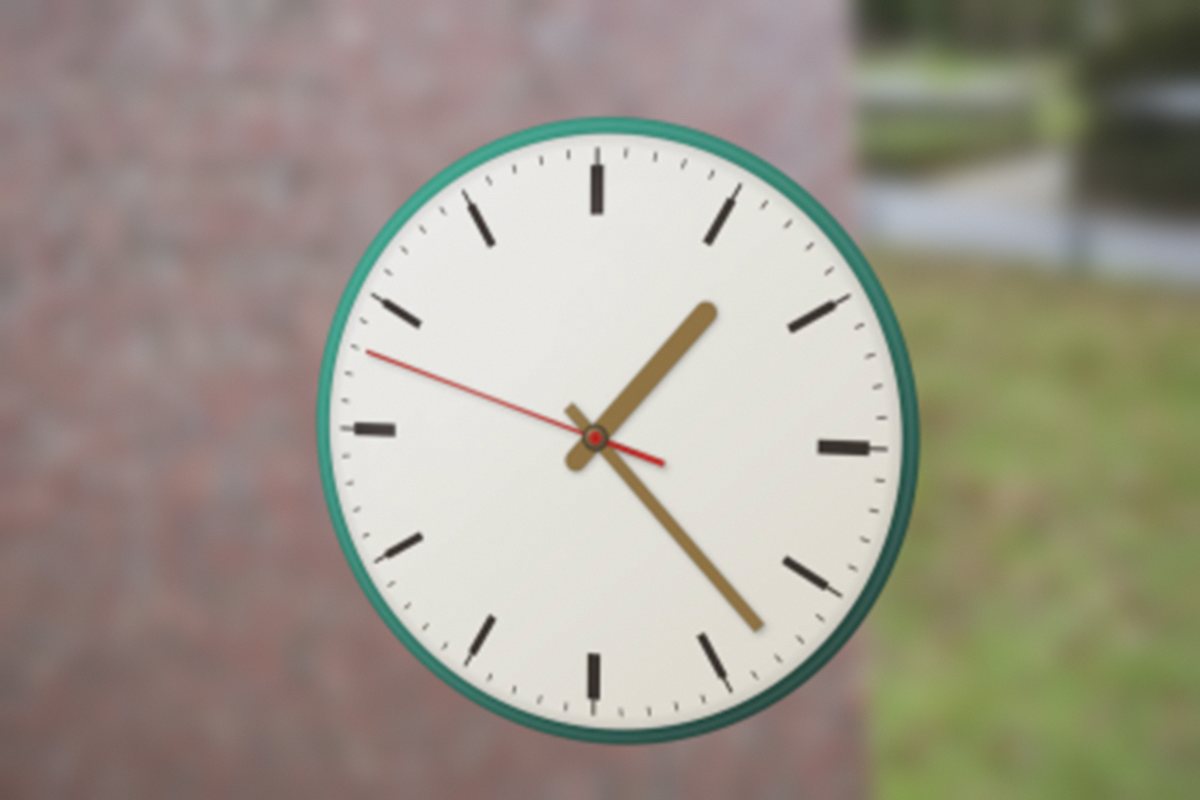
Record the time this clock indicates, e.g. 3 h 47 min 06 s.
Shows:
1 h 22 min 48 s
